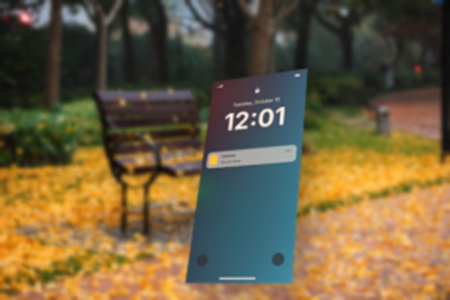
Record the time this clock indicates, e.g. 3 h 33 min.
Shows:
12 h 01 min
